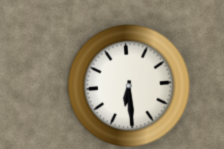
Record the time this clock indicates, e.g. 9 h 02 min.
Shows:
6 h 30 min
